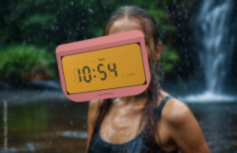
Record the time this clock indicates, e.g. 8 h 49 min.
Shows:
10 h 54 min
